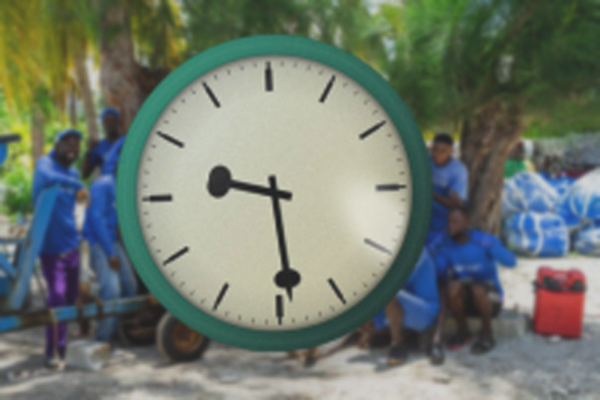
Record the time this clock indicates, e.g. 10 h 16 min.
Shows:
9 h 29 min
